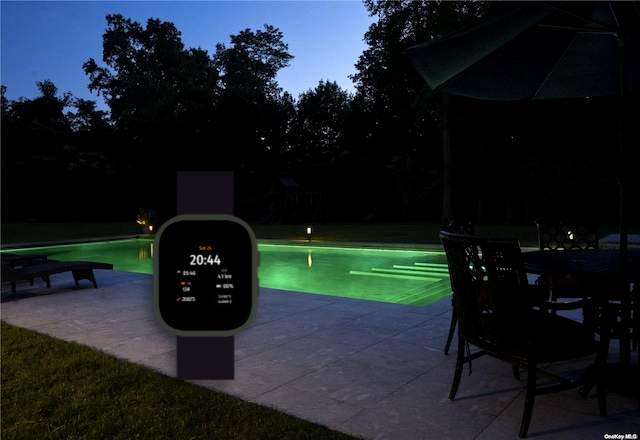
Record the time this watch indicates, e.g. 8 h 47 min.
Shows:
20 h 44 min
